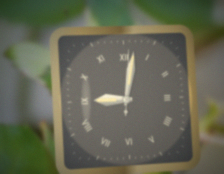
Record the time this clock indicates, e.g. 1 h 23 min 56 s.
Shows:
9 h 02 min 01 s
